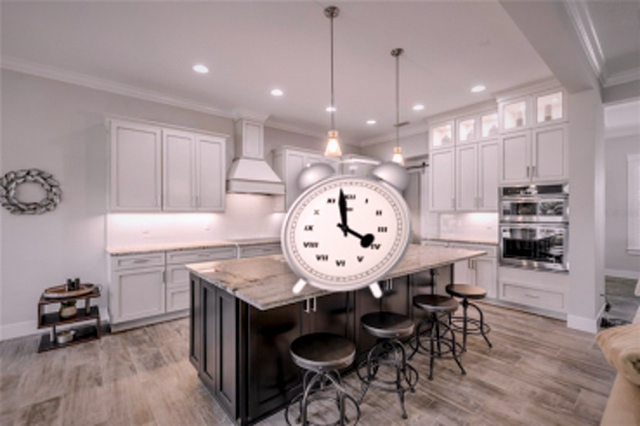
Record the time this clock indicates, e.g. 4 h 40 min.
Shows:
3 h 58 min
